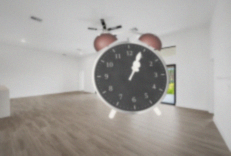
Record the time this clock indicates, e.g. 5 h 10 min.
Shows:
1 h 04 min
